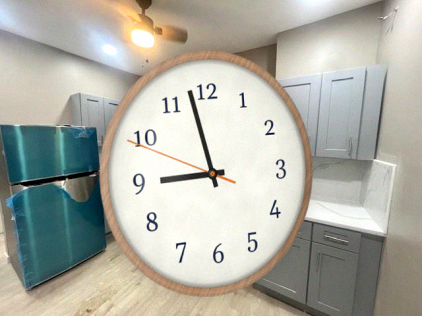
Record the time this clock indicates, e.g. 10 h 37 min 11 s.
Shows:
8 h 57 min 49 s
